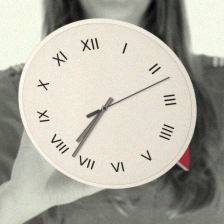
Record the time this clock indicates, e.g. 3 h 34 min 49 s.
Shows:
7 h 37 min 12 s
